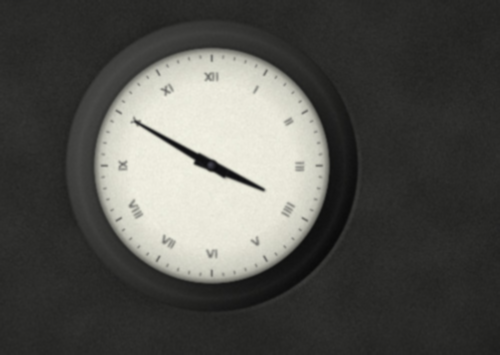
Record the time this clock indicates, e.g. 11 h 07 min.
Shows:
3 h 50 min
